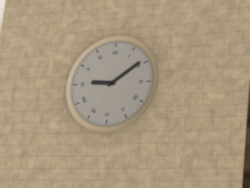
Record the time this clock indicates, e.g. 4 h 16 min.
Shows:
9 h 09 min
